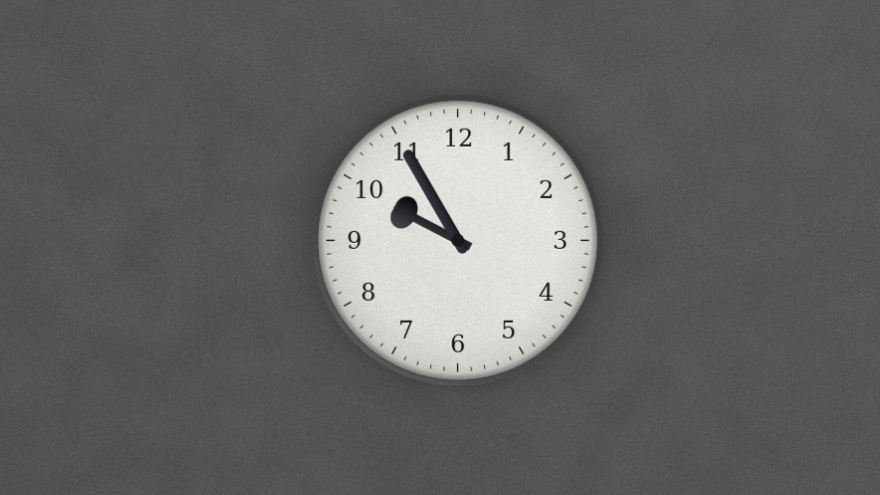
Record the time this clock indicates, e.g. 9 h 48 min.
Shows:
9 h 55 min
